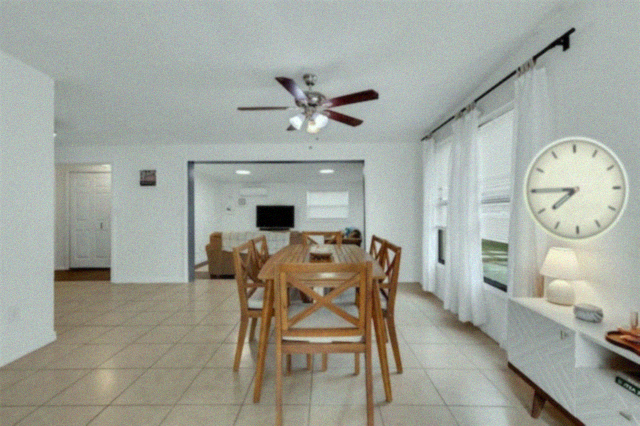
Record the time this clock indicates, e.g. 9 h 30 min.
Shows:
7 h 45 min
